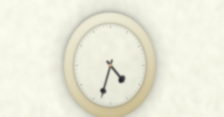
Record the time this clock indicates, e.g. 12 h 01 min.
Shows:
4 h 33 min
